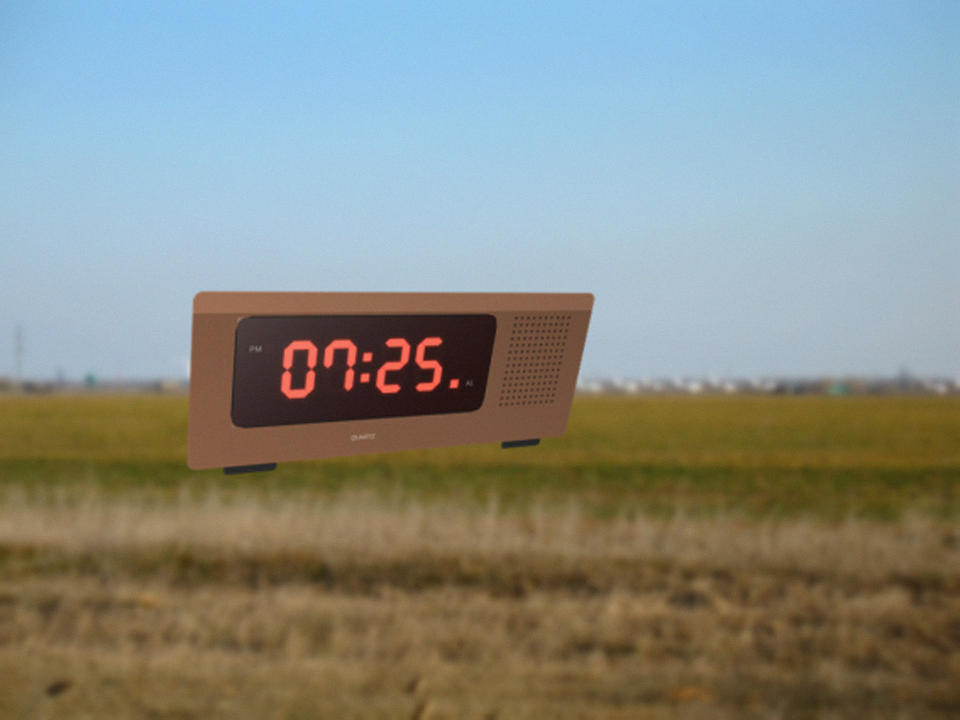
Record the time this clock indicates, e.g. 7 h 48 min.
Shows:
7 h 25 min
